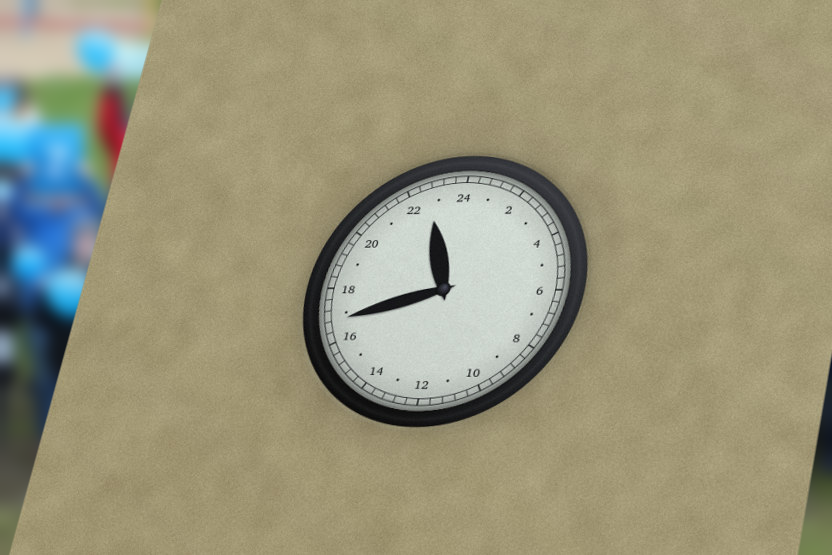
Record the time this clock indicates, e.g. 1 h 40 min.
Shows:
22 h 42 min
